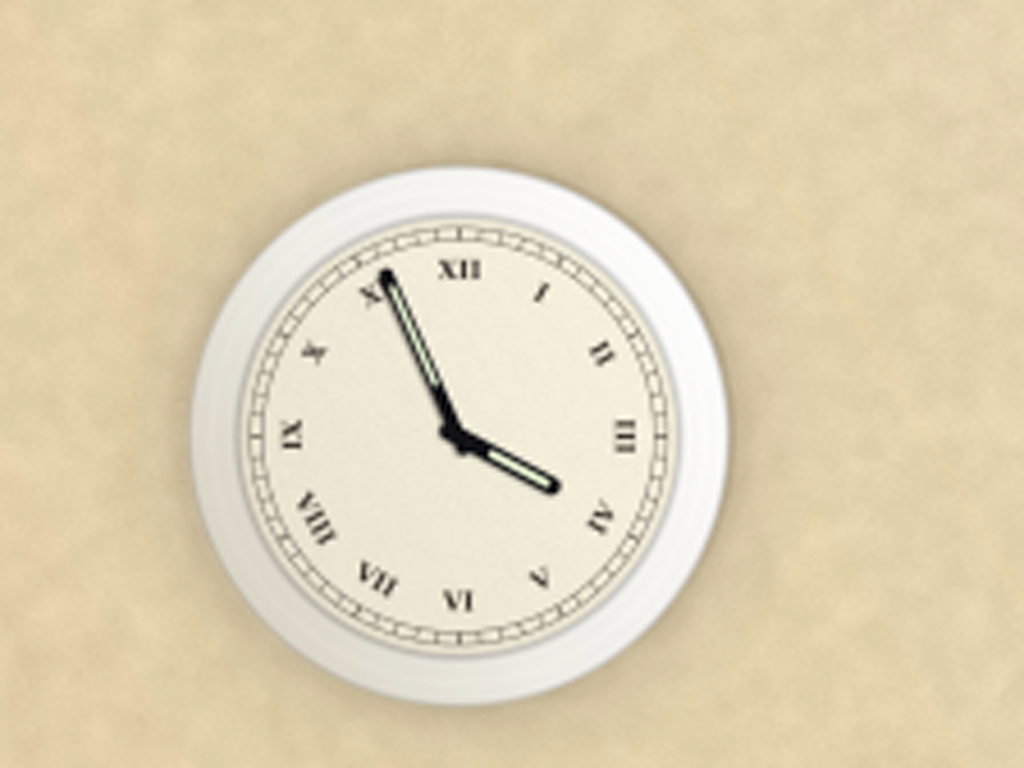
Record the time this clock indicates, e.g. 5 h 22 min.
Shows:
3 h 56 min
